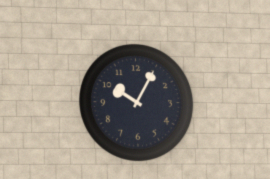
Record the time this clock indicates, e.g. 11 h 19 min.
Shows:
10 h 05 min
